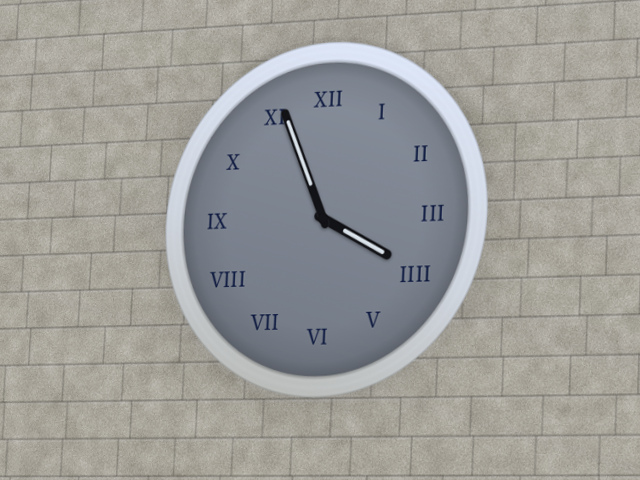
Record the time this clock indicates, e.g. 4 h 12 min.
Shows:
3 h 56 min
